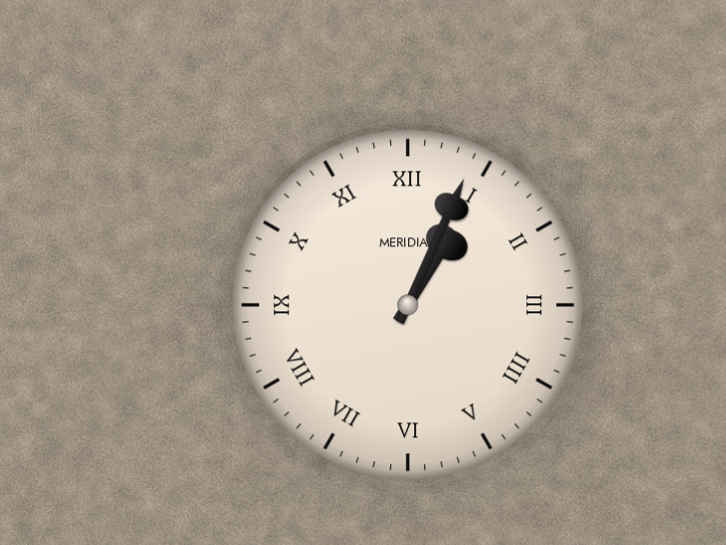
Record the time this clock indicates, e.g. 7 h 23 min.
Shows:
1 h 04 min
